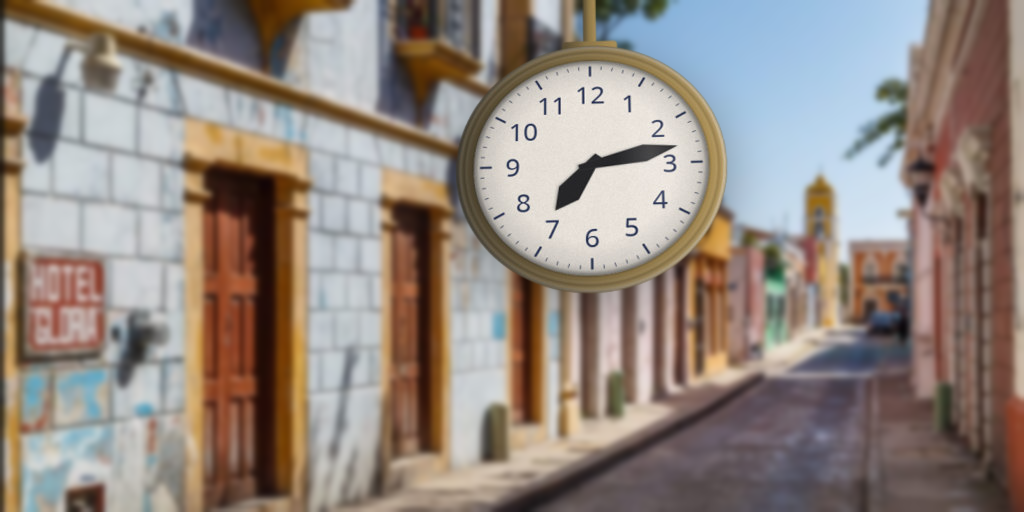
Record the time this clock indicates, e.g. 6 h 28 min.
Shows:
7 h 13 min
